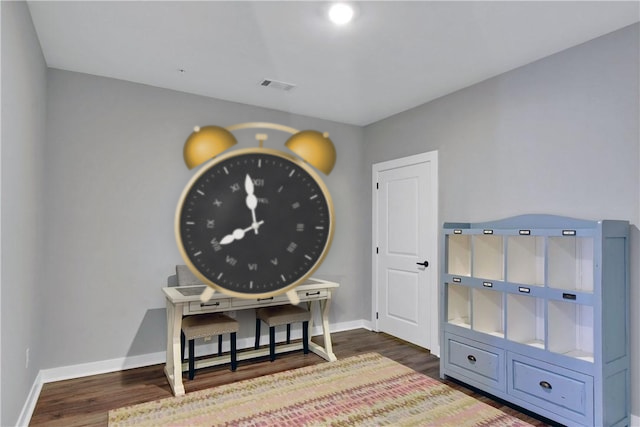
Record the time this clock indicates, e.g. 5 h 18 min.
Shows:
7 h 58 min
